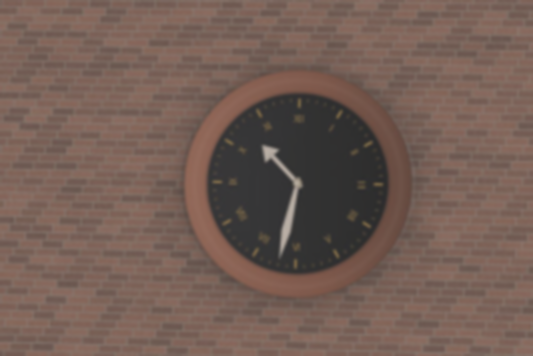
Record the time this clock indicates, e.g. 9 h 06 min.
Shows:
10 h 32 min
